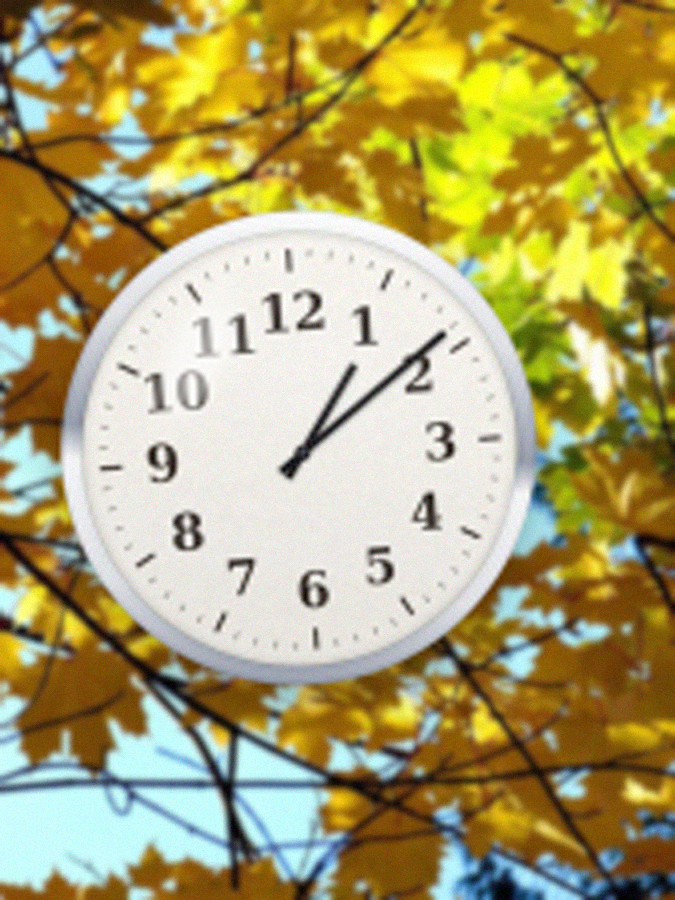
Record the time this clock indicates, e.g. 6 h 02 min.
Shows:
1 h 09 min
